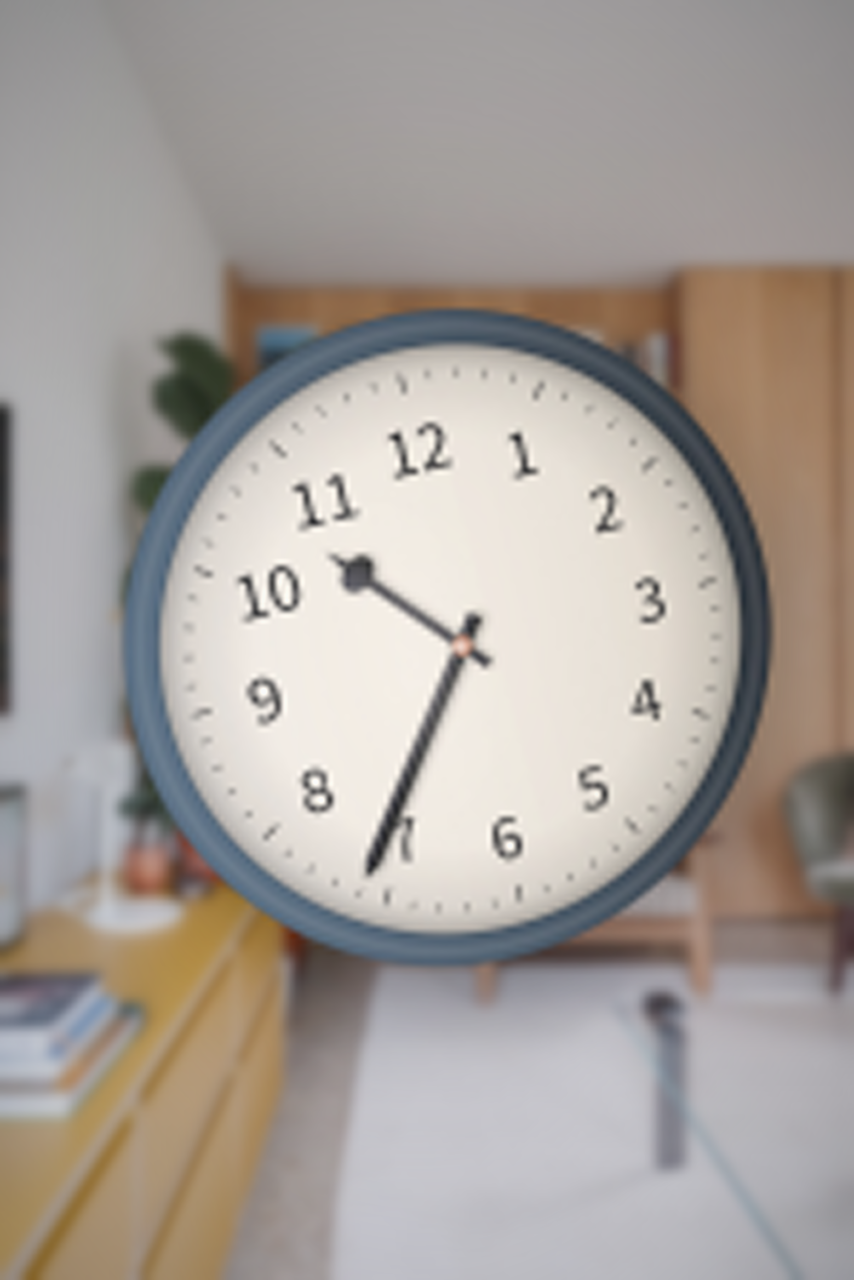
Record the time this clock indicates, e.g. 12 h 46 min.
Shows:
10 h 36 min
